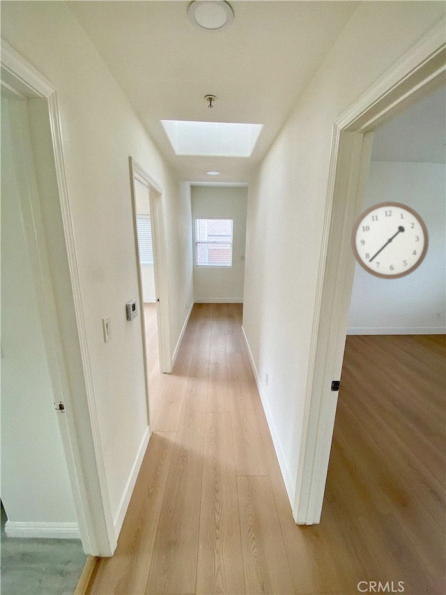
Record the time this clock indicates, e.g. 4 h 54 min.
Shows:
1 h 38 min
